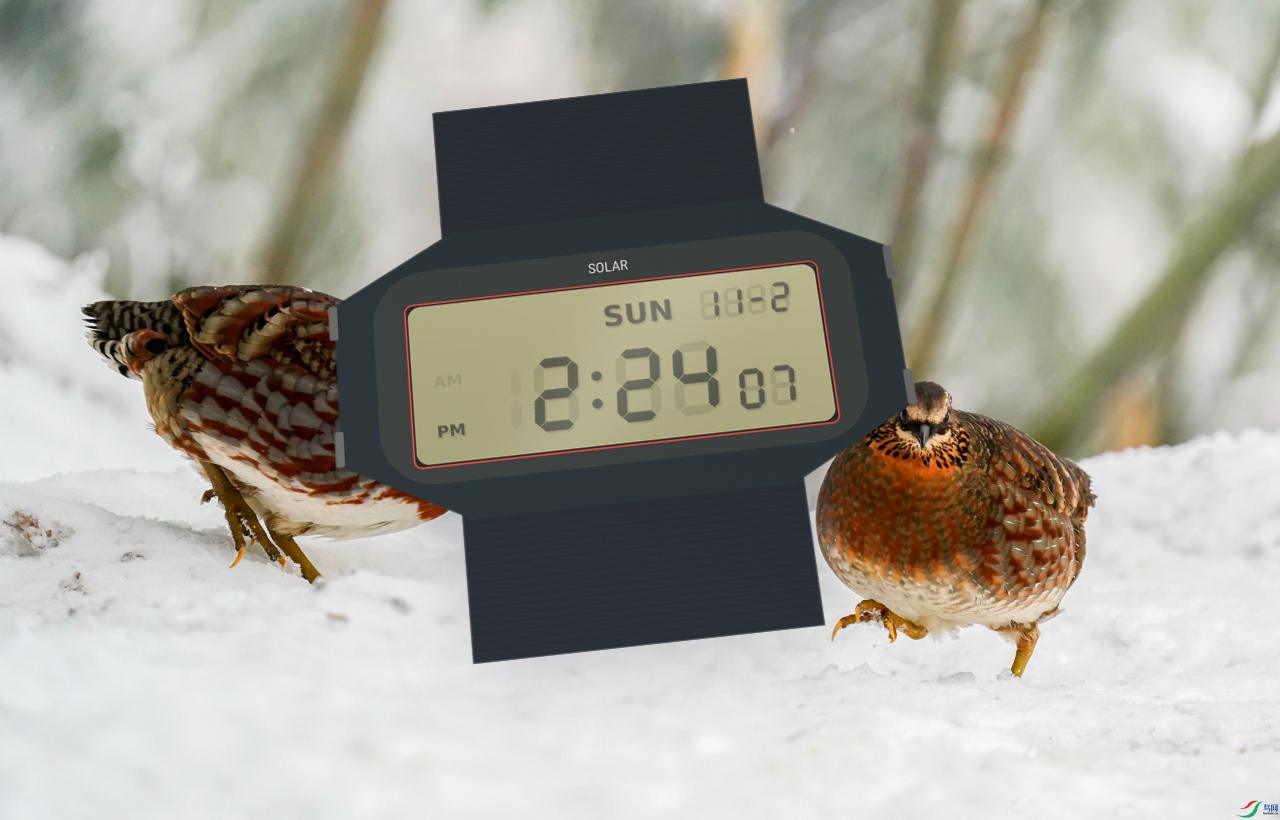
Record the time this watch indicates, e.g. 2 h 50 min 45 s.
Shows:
2 h 24 min 07 s
